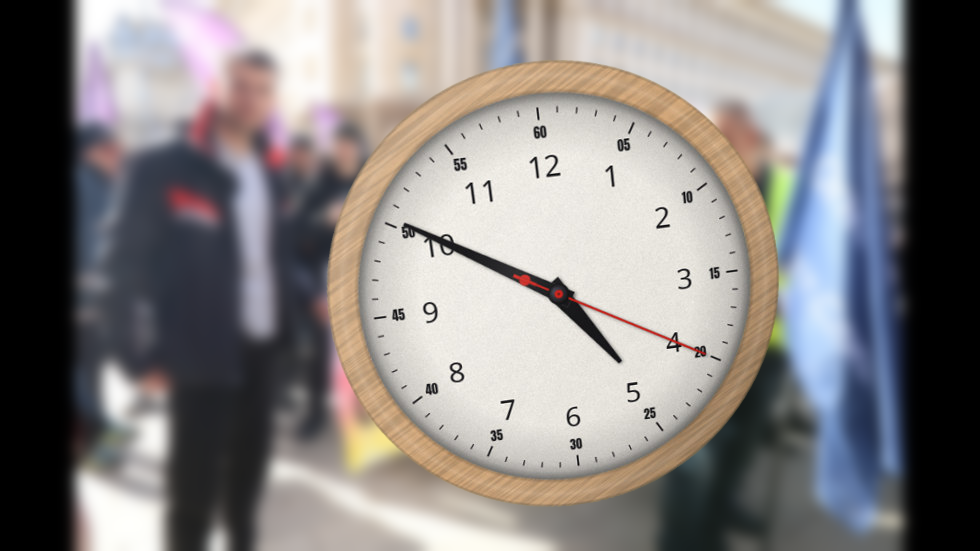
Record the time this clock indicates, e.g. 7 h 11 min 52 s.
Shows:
4 h 50 min 20 s
